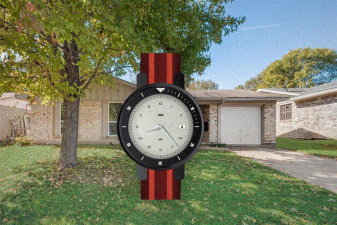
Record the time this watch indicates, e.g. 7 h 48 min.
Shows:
8 h 23 min
